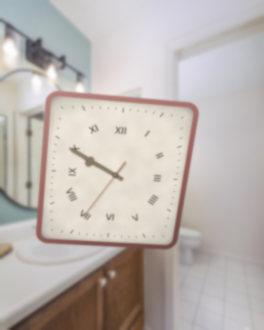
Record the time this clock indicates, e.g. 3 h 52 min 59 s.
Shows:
9 h 49 min 35 s
